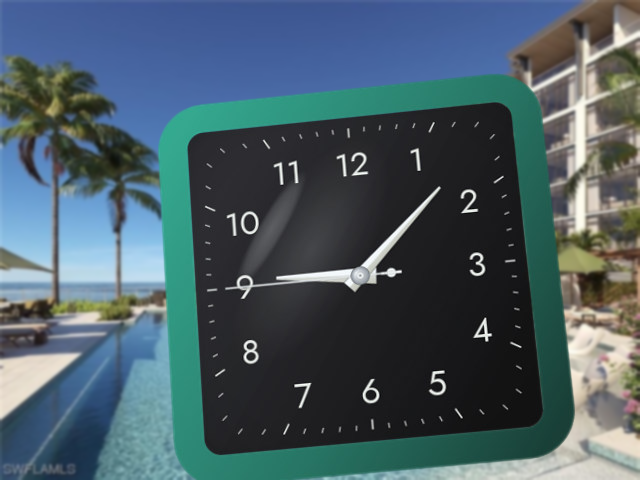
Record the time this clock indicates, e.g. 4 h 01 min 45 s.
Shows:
9 h 07 min 45 s
